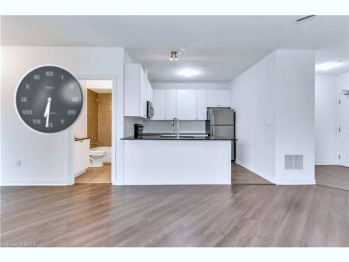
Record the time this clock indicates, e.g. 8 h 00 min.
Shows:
6 h 31 min
